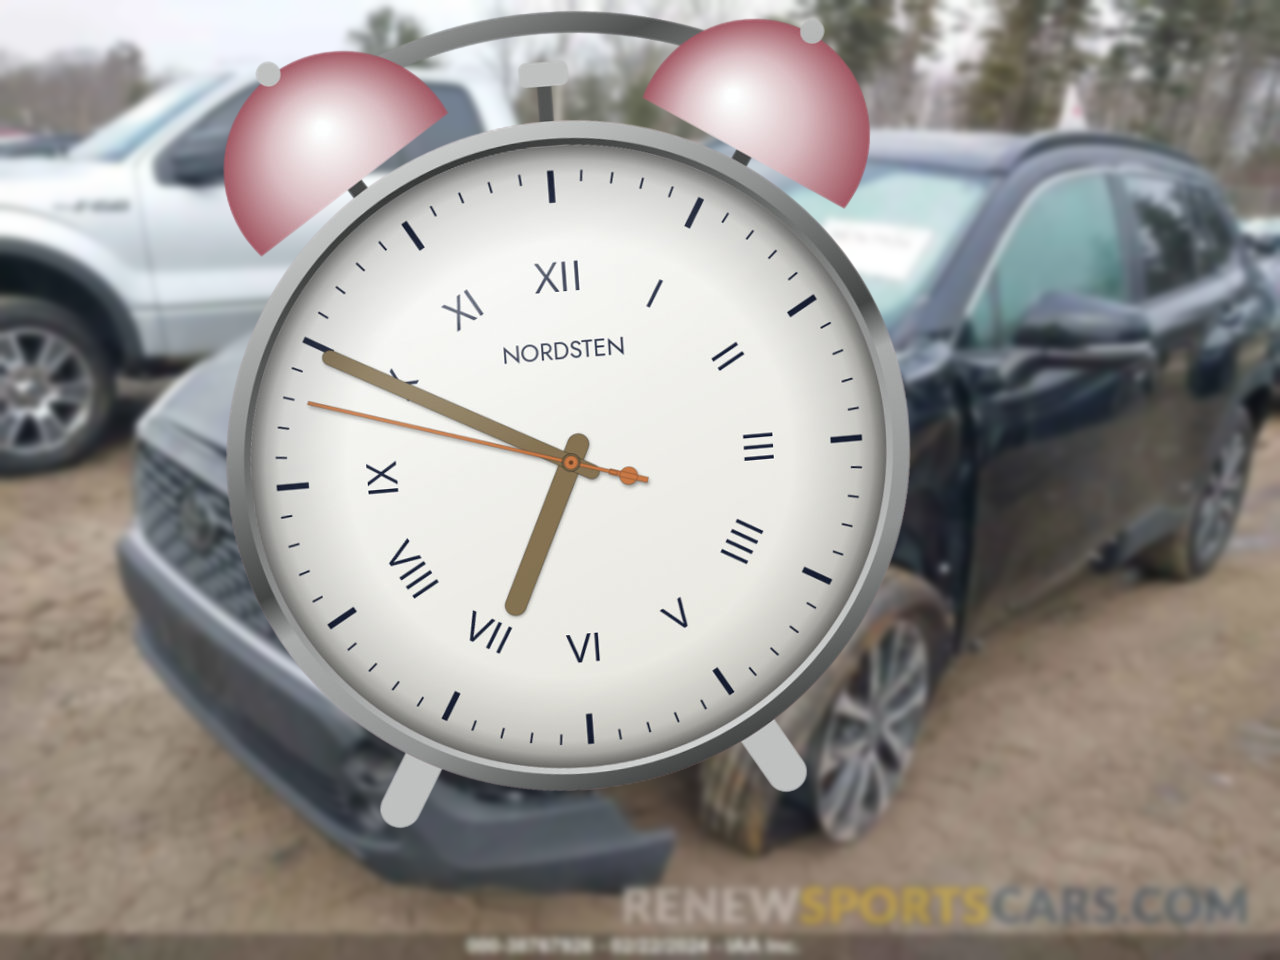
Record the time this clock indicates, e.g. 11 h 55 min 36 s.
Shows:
6 h 49 min 48 s
